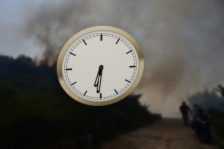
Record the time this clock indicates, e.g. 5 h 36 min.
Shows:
6 h 31 min
